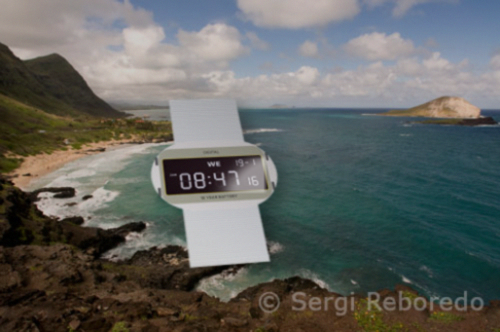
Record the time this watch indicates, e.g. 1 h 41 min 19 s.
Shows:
8 h 47 min 16 s
